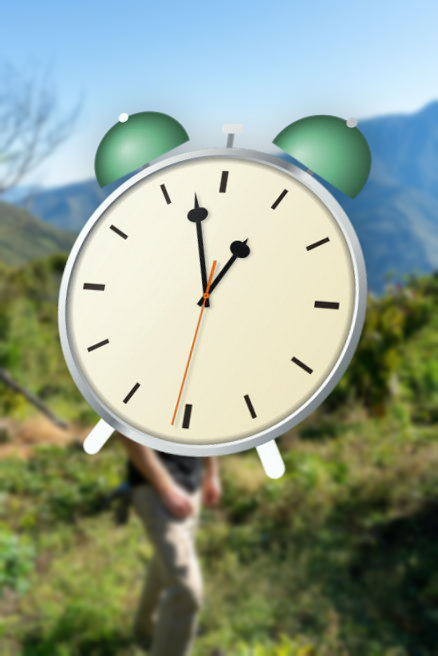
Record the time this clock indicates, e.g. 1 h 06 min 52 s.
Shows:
12 h 57 min 31 s
